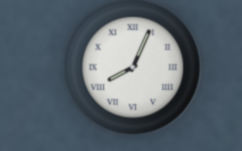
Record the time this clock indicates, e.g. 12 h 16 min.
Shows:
8 h 04 min
